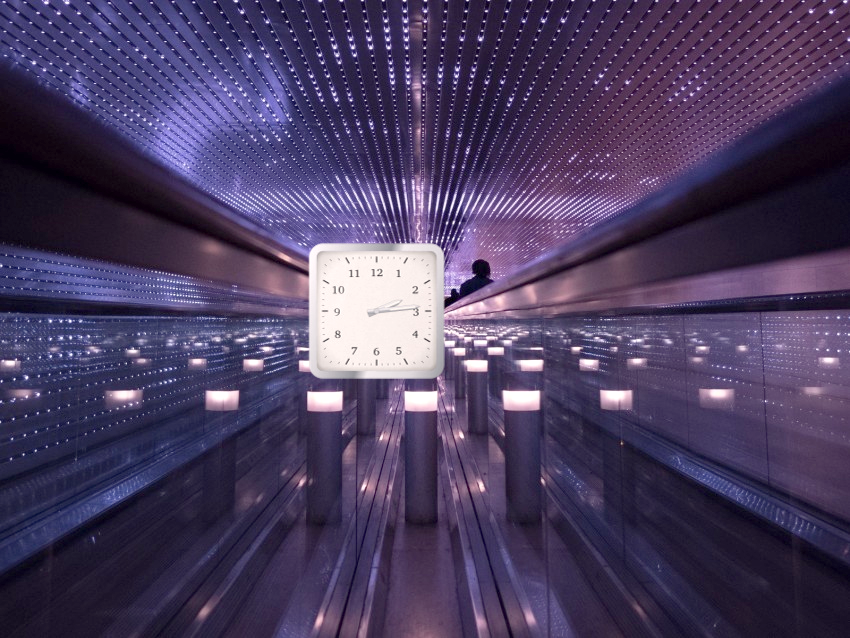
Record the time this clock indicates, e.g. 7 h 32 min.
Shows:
2 h 14 min
